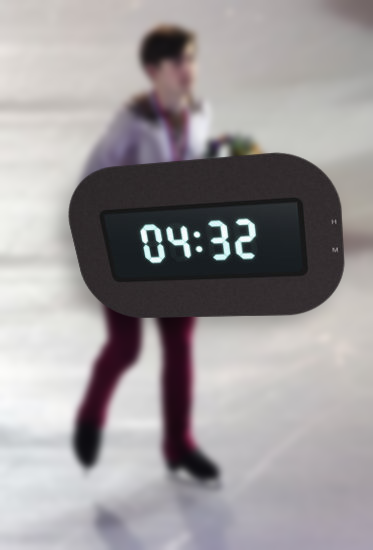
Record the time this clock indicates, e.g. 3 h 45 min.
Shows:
4 h 32 min
